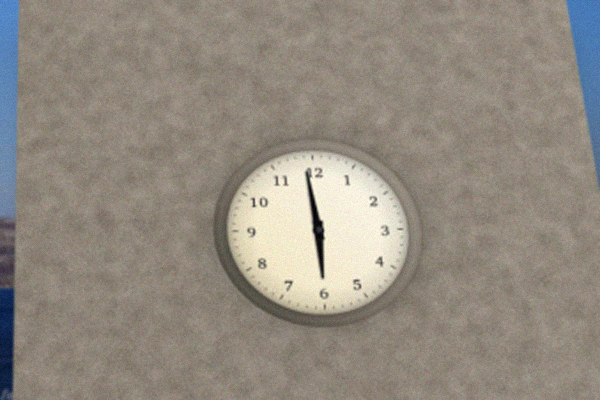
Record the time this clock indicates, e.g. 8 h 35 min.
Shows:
5 h 59 min
